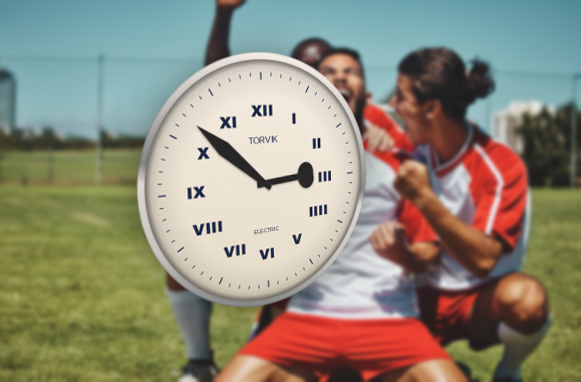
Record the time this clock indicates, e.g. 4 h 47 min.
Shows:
2 h 52 min
